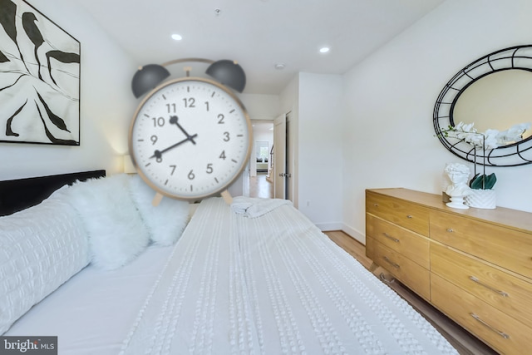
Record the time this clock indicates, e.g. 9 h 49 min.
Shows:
10 h 41 min
